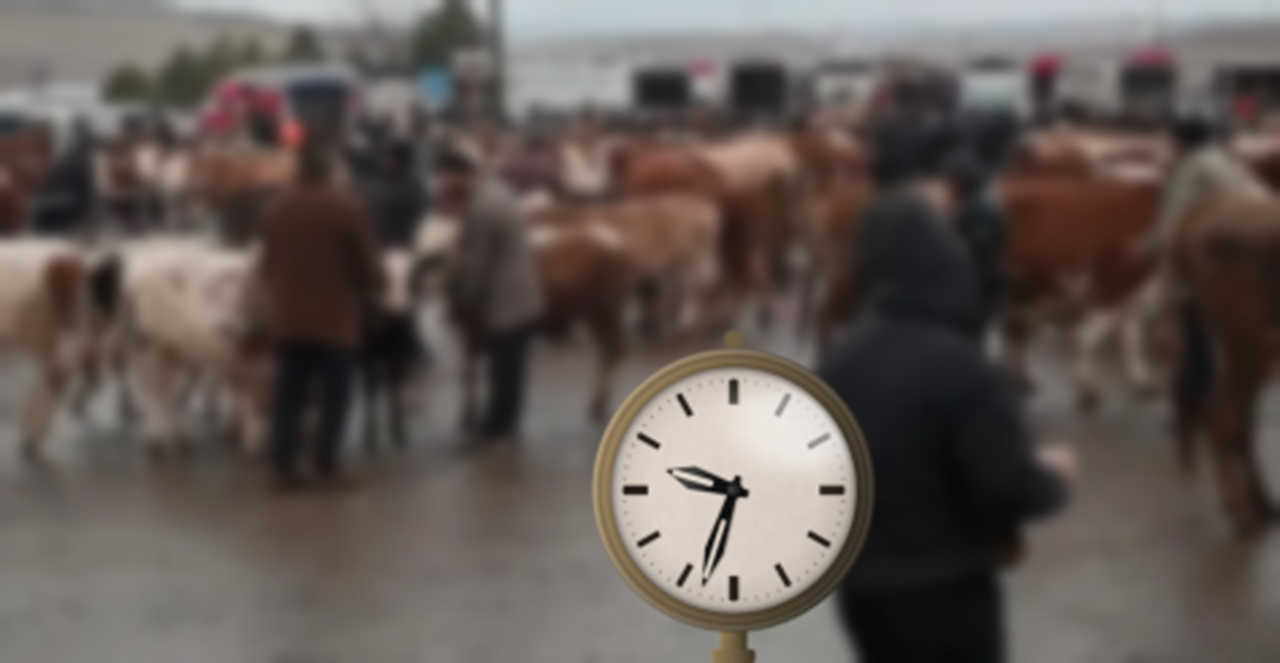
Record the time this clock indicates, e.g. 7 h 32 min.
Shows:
9 h 33 min
